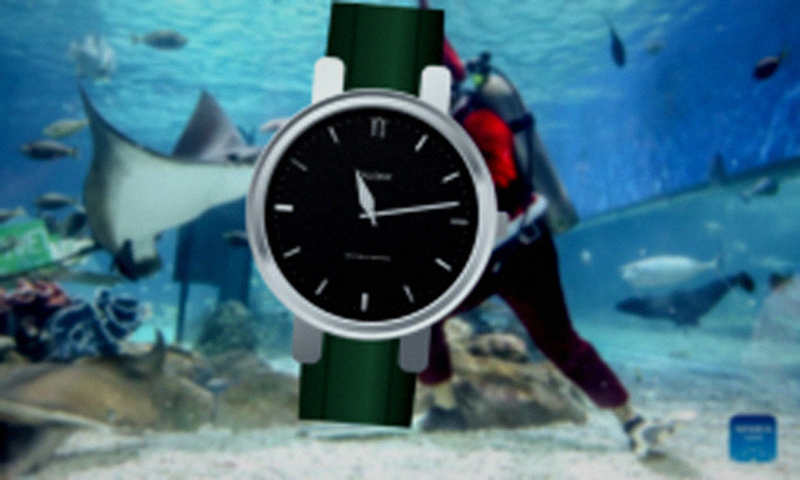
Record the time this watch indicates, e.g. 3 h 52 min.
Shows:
11 h 13 min
